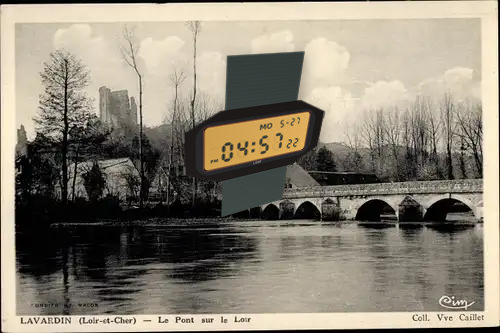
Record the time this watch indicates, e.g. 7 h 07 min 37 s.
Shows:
4 h 57 min 22 s
